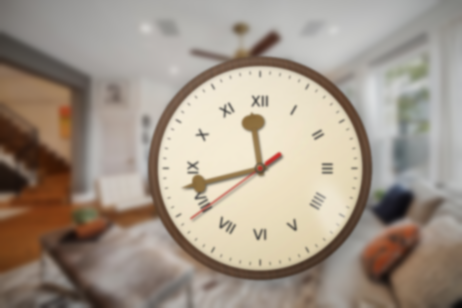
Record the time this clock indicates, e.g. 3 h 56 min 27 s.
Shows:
11 h 42 min 39 s
